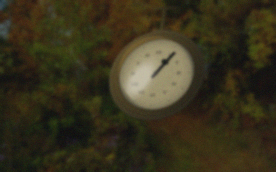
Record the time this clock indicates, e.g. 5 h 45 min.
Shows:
1 h 06 min
